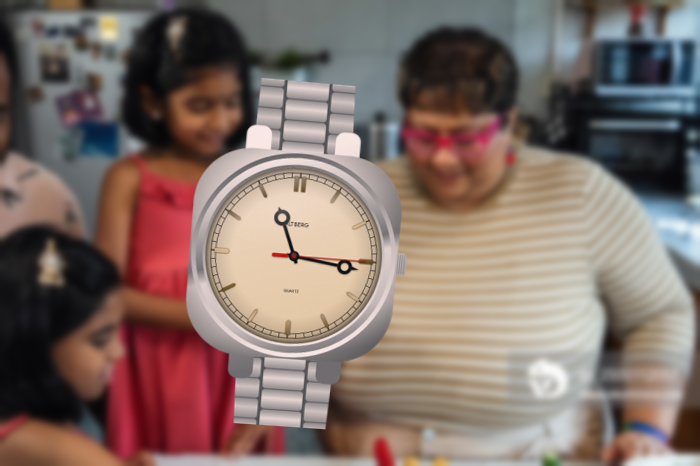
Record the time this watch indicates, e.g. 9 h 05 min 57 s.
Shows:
11 h 16 min 15 s
